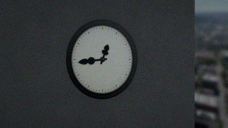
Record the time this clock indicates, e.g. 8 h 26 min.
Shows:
12 h 44 min
